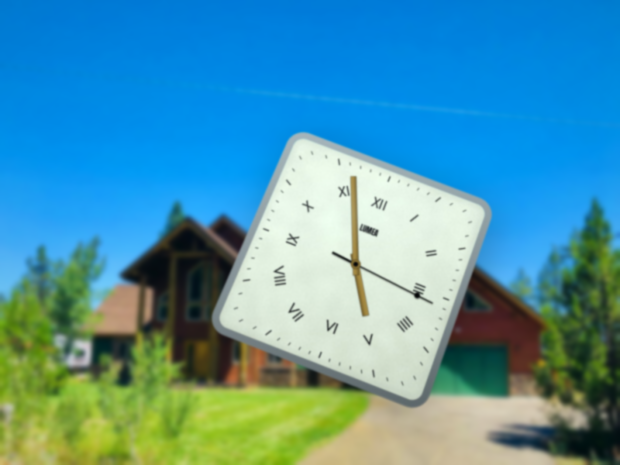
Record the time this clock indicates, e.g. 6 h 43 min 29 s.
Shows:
4 h 56 min 16 s
